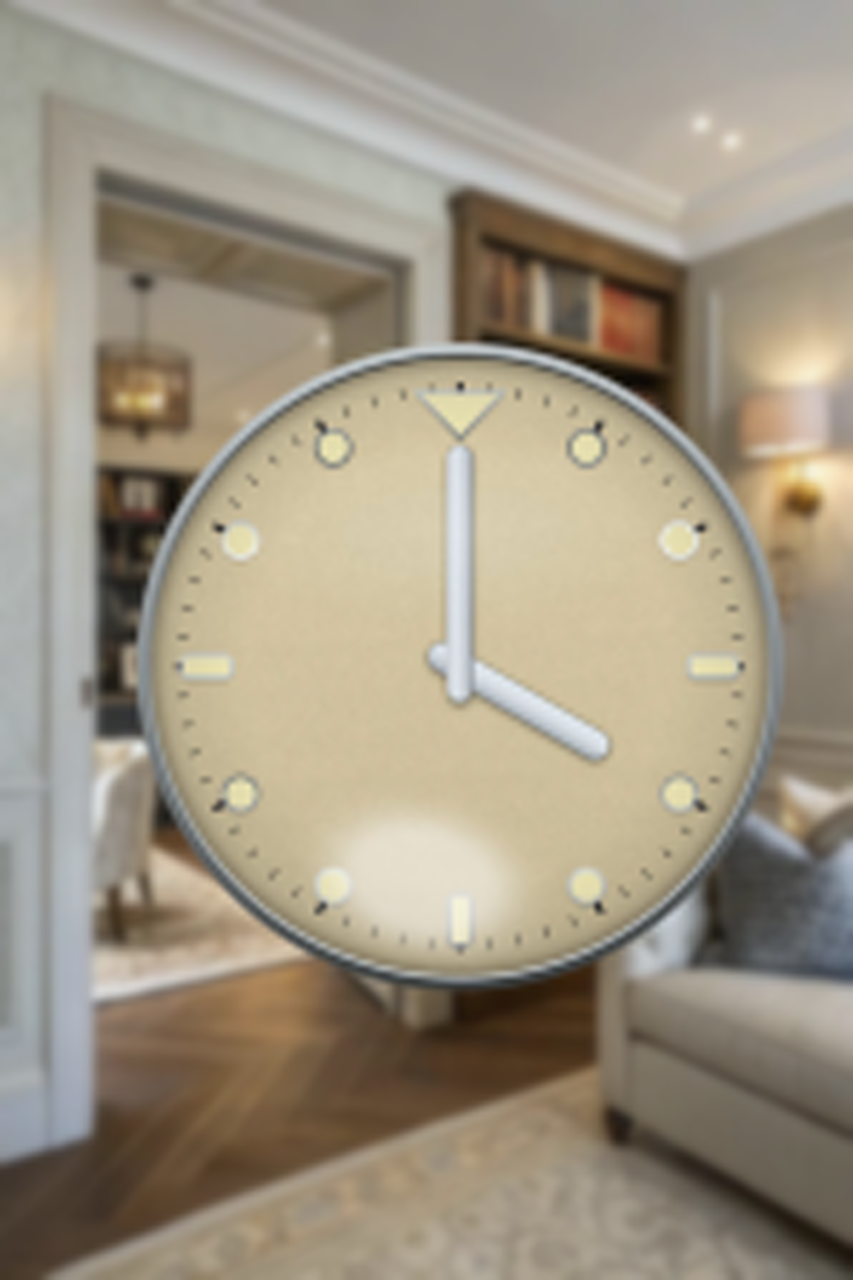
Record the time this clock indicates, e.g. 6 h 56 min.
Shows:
4 h 00 min
